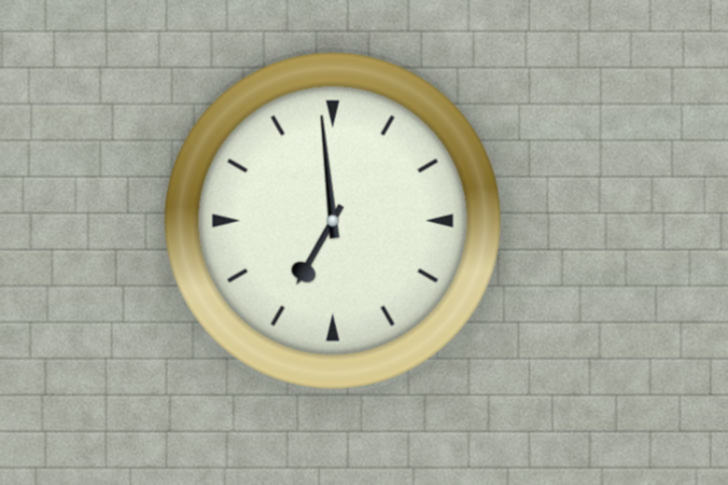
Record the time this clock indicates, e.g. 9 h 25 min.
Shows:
6 h 59 min
